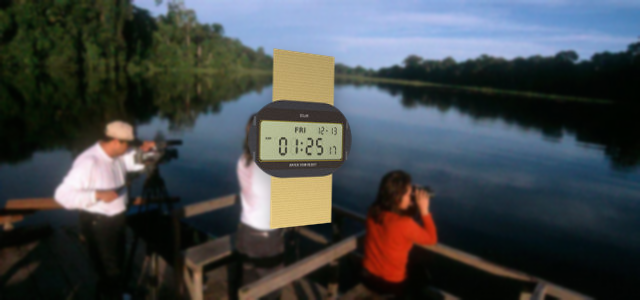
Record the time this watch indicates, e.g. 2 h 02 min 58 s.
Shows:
1 h 25 min 17 s
